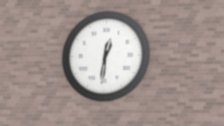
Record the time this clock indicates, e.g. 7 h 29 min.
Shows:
12 h 31 min
